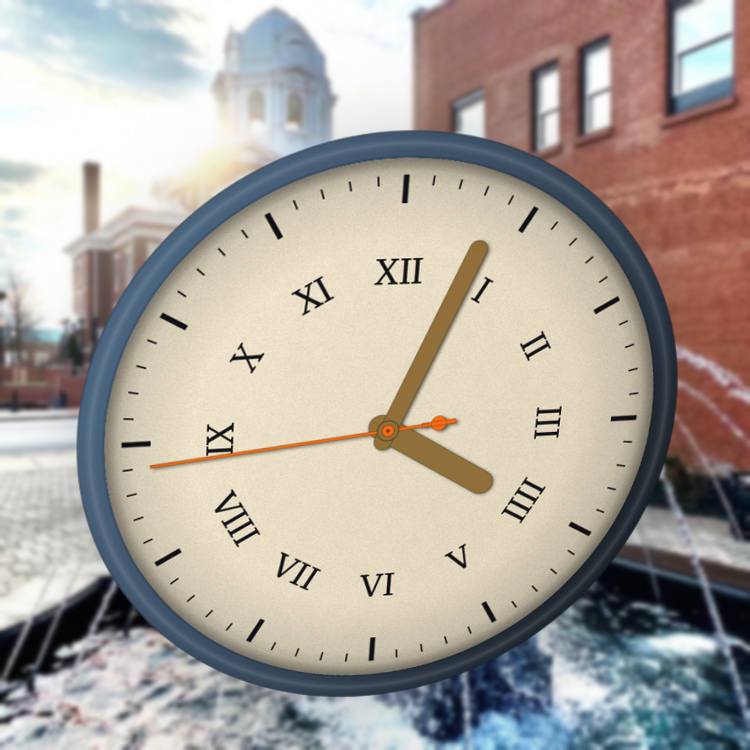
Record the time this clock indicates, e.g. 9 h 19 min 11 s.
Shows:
4 h 03 min 44 s
